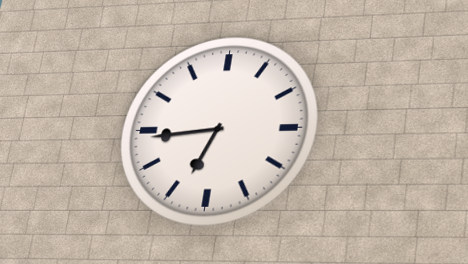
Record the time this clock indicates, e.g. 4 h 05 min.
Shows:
6 h 44 min
